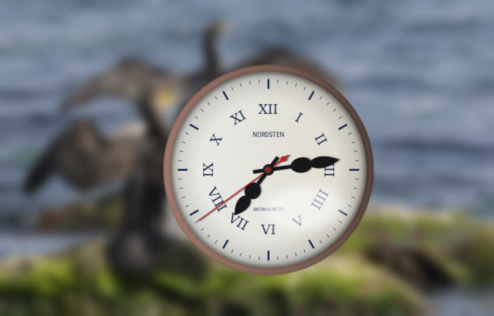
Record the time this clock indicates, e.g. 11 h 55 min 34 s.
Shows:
7 h 13 min 39 s
